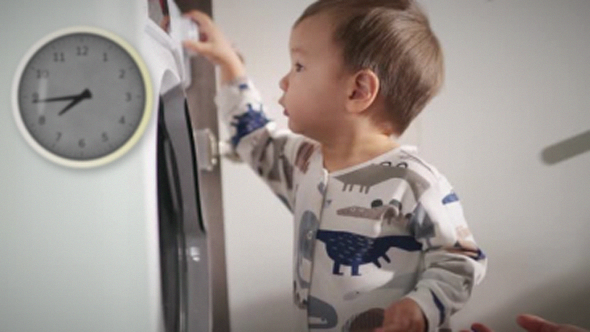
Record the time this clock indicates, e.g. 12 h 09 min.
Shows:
7 h 44 min
